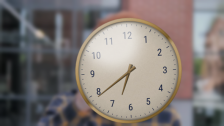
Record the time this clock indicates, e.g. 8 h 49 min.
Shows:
6 h 39 min
